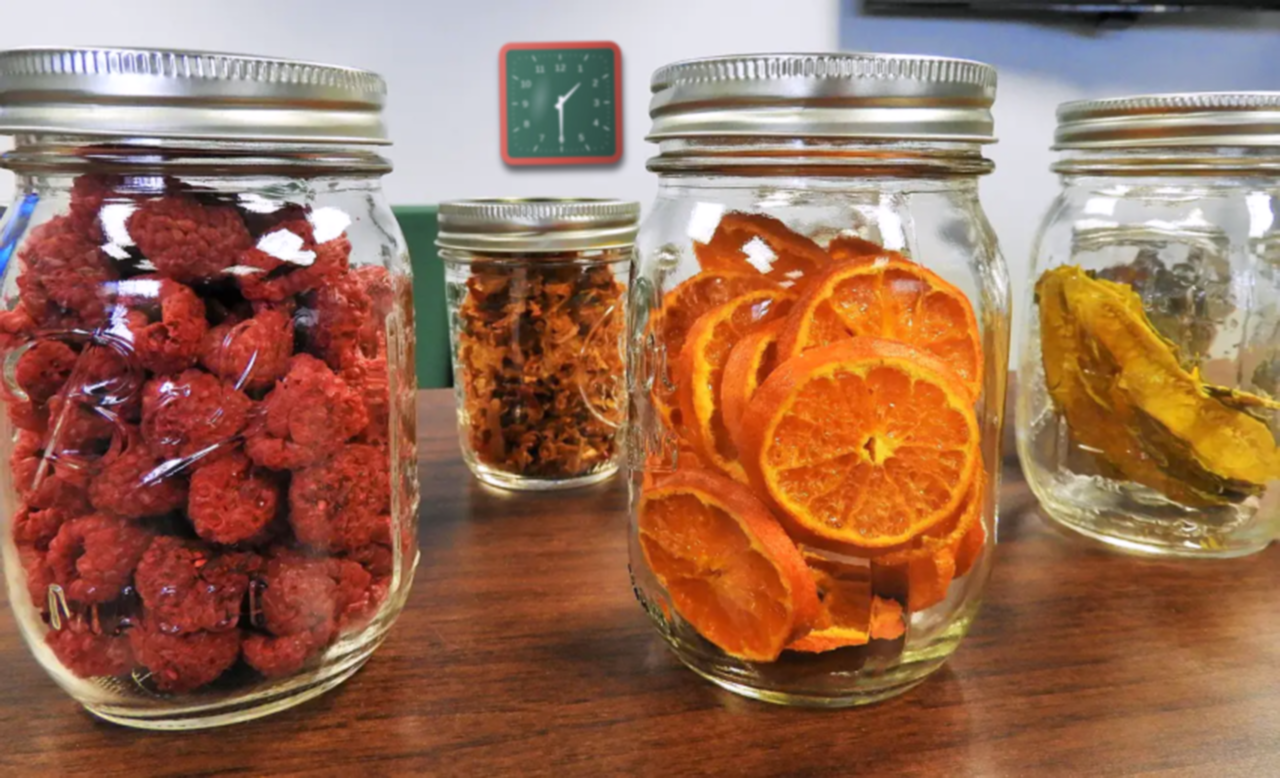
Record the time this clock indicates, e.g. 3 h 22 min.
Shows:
1 h 30 min
